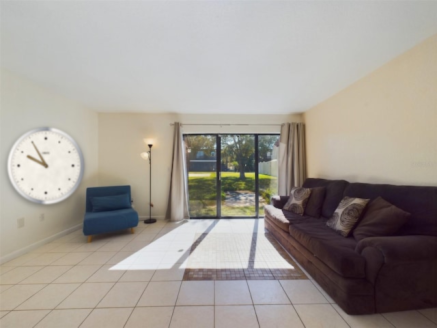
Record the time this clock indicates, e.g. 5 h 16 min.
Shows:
9 h 55 min
